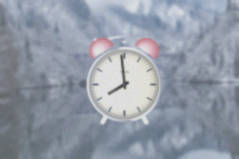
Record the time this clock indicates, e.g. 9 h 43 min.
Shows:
7 h 59 min
